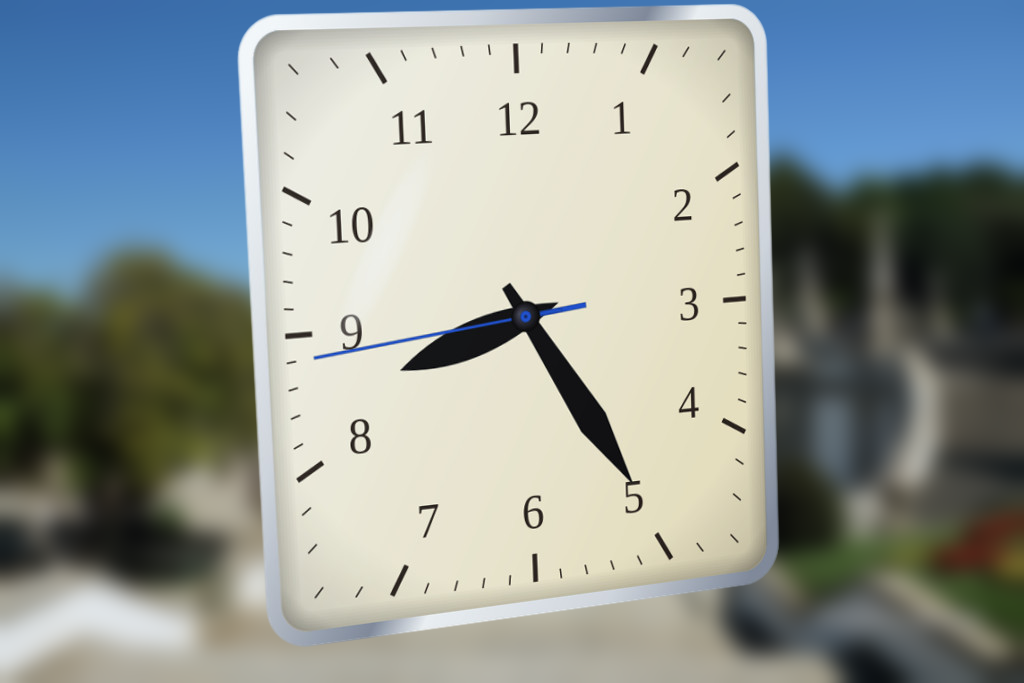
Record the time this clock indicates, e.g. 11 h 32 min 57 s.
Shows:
8 h 24 min 44 s
